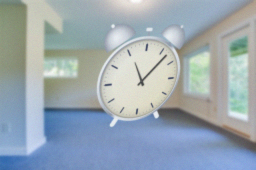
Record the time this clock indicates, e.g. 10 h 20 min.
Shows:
11 h 07 min
